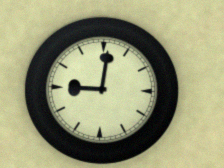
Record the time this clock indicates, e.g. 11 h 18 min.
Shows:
9 h 01 min
